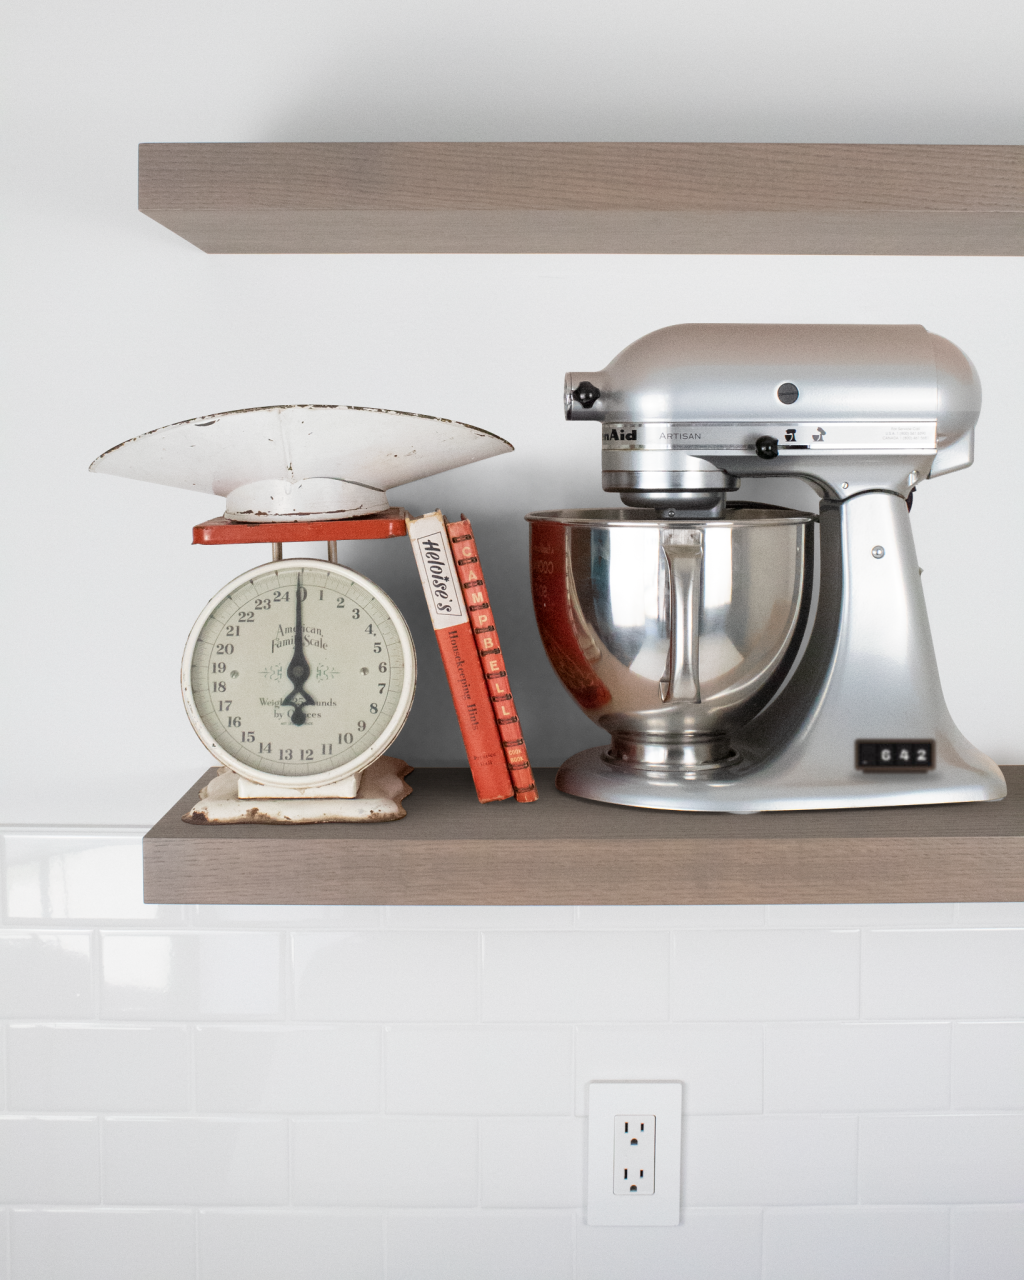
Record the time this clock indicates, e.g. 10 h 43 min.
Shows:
6 h 42 min
